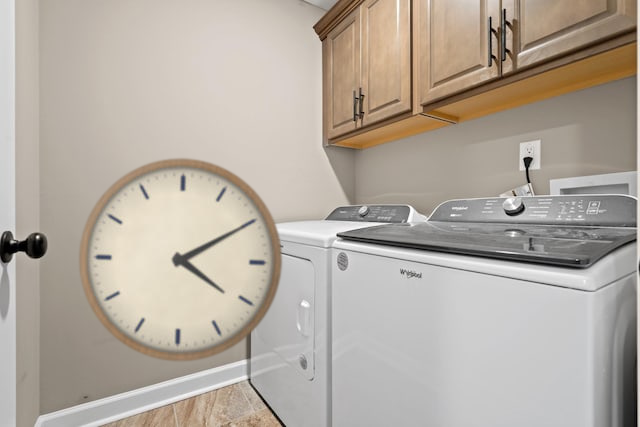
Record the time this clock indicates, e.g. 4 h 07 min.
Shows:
4 h 10 min
